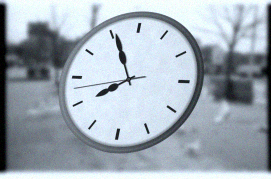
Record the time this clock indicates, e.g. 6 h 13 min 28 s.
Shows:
7 h 55 min 43 s
